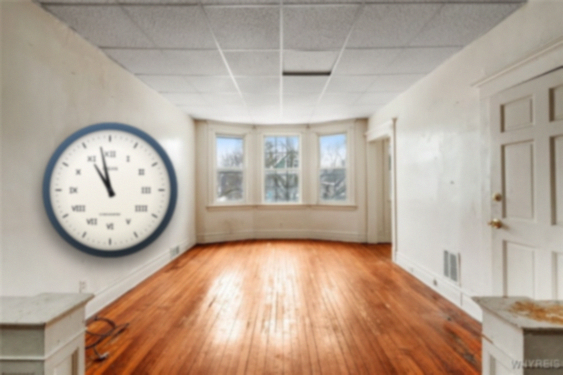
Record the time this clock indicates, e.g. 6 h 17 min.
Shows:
10 h 58 min
